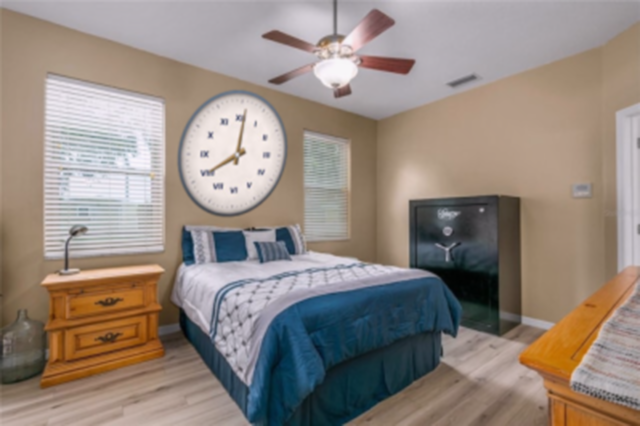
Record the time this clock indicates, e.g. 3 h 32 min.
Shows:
8 h 01 min
